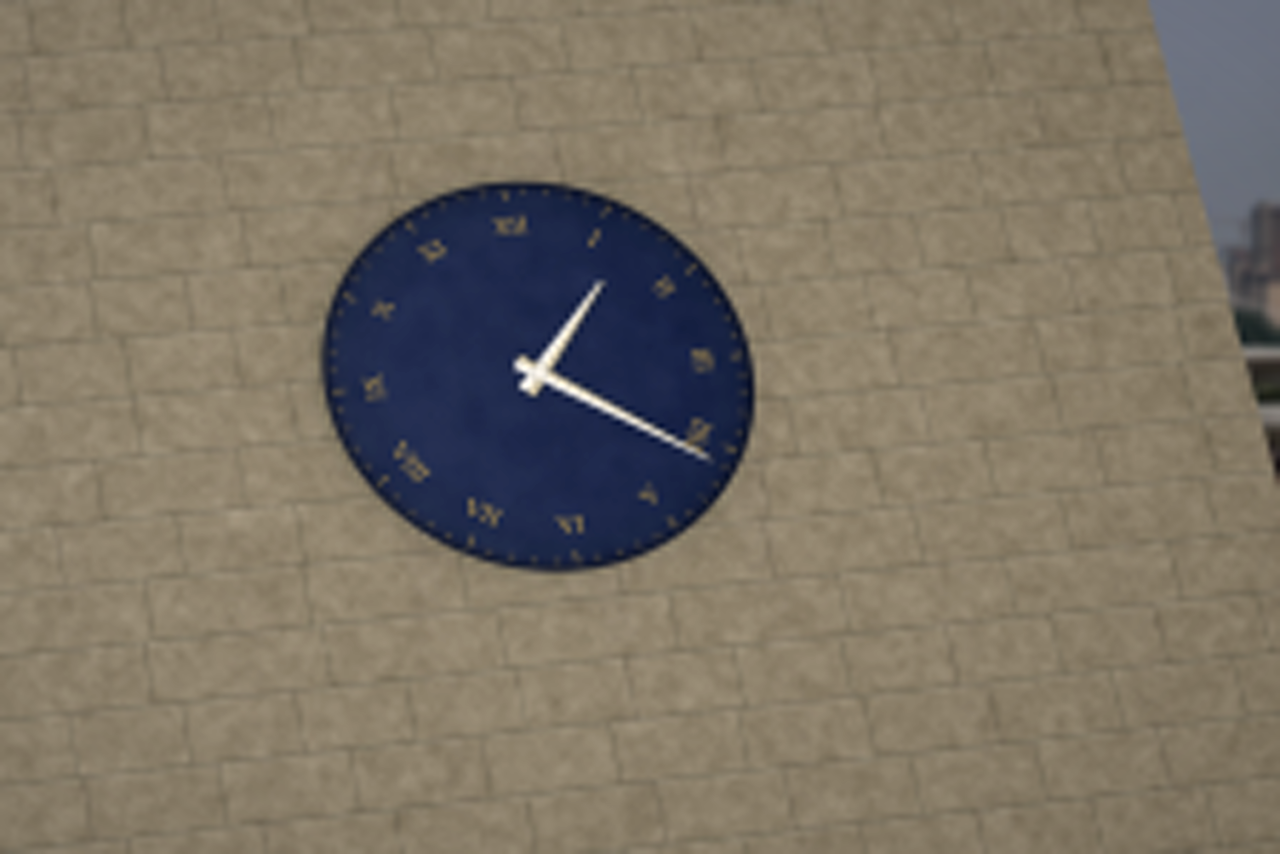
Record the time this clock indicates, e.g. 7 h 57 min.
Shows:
1 h 21 min
